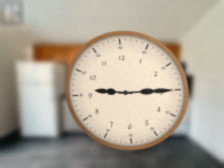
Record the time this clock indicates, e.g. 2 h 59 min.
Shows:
9 h 15 min
